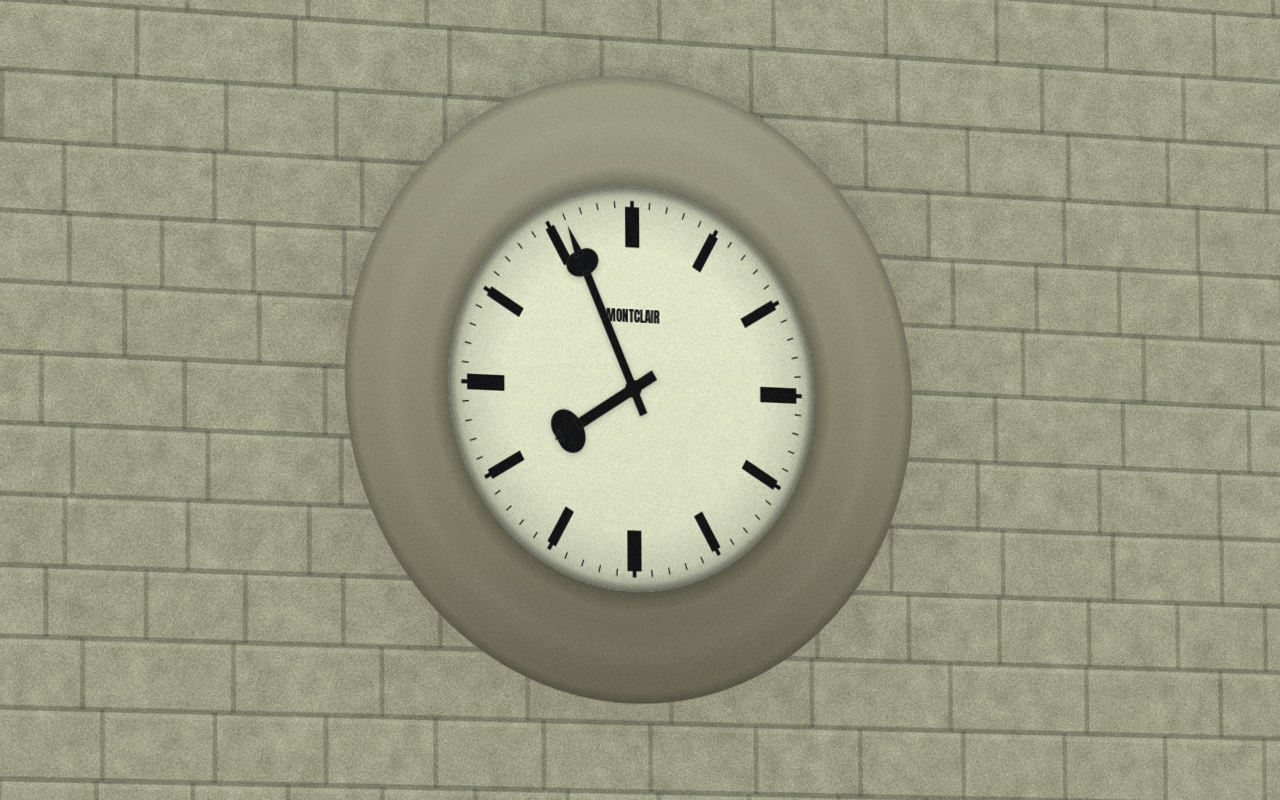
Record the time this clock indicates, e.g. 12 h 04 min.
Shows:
7 h 56 min
